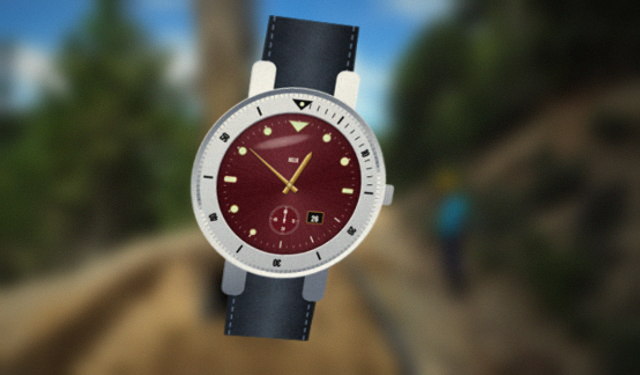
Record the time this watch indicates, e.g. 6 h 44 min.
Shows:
12 h 51 min
